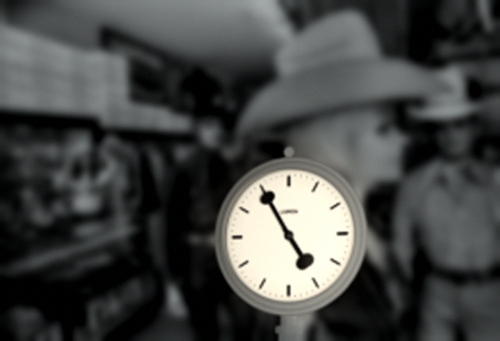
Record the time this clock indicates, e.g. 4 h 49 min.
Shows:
4 h 55 min
